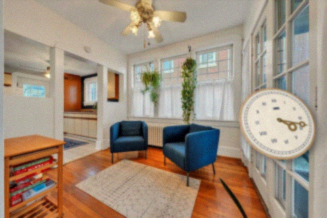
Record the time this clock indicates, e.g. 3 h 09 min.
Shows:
4 h 18 min
